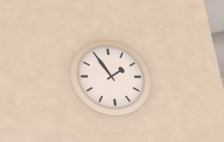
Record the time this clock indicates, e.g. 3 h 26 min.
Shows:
1 h 55 min
